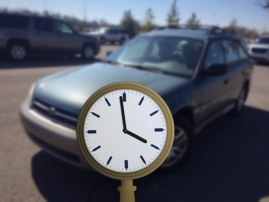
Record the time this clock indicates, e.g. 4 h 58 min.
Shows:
3 h 59 min
